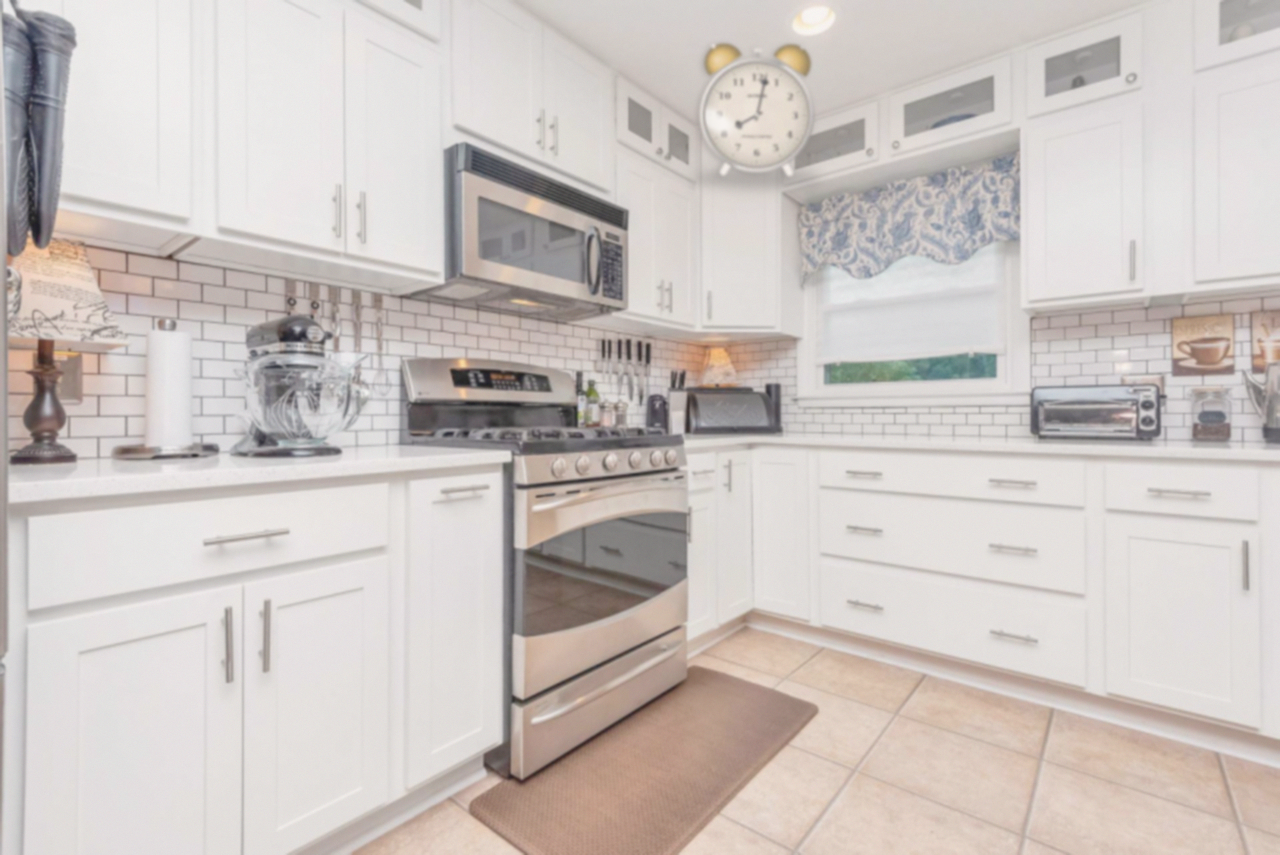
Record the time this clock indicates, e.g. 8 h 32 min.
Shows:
8 h 02 min
